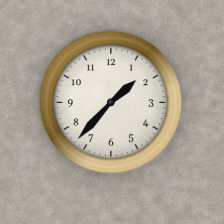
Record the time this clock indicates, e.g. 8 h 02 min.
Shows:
1 h 37 min
